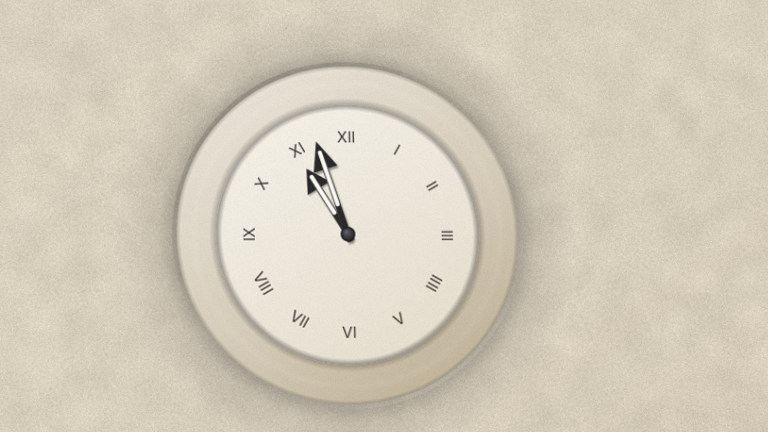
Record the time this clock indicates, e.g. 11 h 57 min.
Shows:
10 h 57 min
